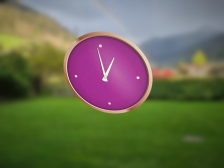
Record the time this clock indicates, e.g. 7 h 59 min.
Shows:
12 h 59 min
